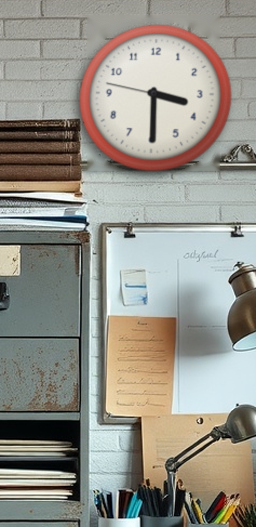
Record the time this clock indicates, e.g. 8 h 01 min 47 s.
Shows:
3 h 29 min 47 s
